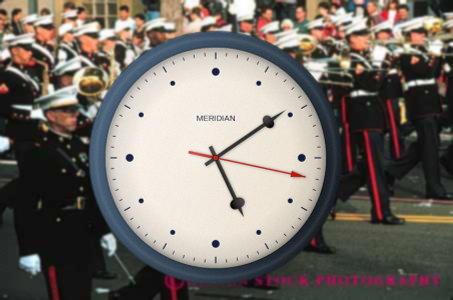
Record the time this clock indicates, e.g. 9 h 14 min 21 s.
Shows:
5 h 09 min 17 s
